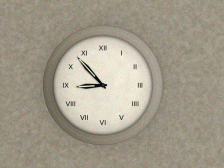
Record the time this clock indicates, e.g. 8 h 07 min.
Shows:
8 h 53 min
